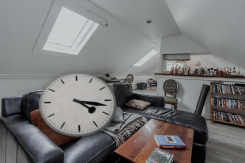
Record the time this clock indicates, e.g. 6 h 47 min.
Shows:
4 h 17 min
